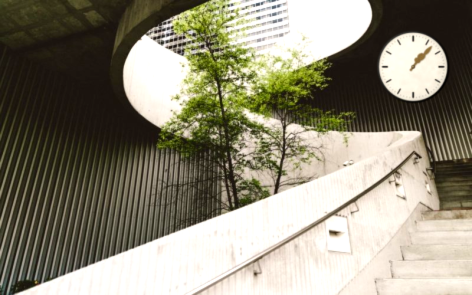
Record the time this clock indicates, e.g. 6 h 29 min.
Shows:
1 h 07 min
